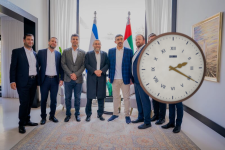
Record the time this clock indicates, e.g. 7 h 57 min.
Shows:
2 h 20 min
